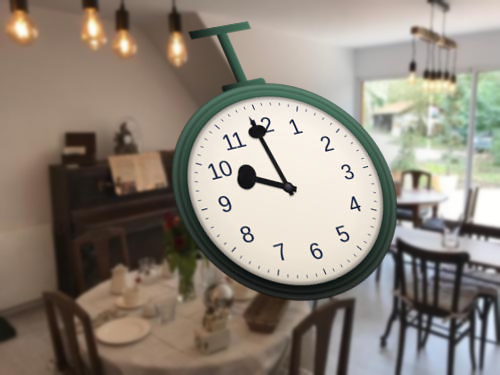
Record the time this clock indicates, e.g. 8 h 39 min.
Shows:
9 h 59 min
